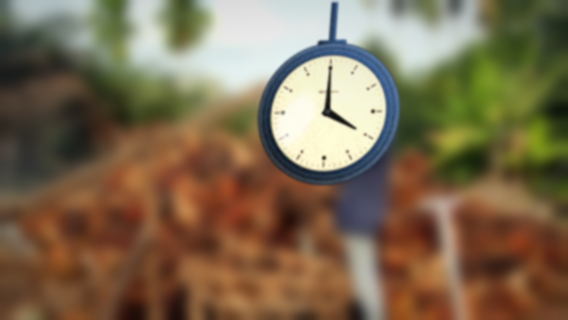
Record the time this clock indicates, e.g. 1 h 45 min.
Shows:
4 h 00 min
